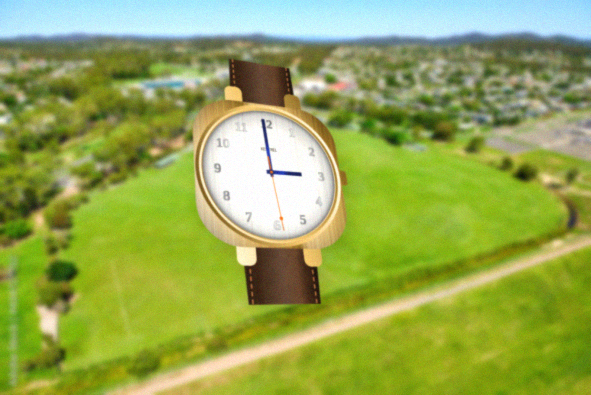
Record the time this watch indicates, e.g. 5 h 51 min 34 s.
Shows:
2 h 59 min 29 s
